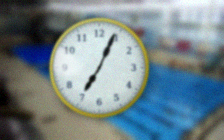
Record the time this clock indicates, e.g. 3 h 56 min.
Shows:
7 h 04 min
